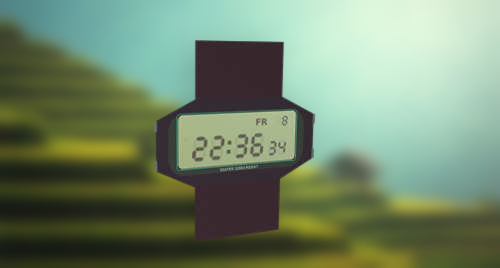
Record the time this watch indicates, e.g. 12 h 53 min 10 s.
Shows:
22 h 36 min 34 s
